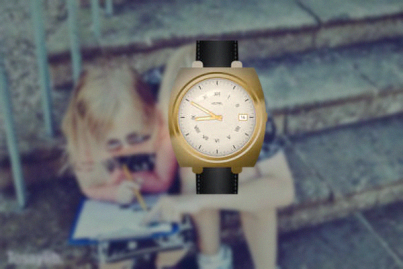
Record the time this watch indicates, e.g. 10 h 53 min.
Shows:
8 h 50 min
